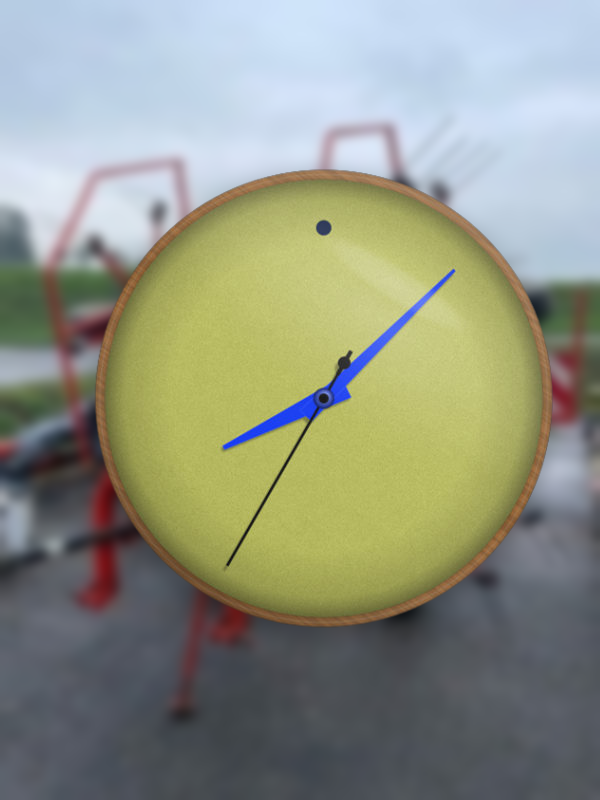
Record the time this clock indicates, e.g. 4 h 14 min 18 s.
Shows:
8 h 07 min 35 s
